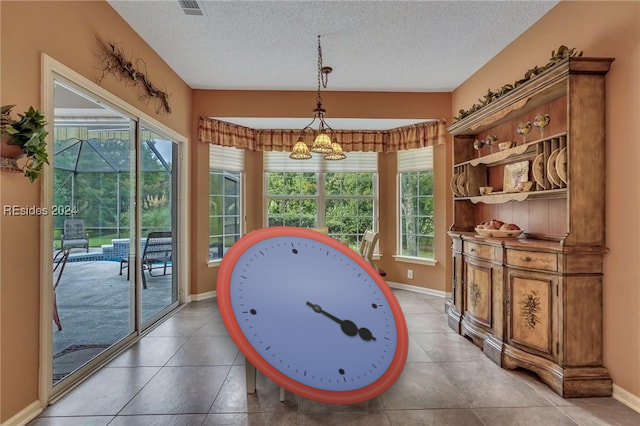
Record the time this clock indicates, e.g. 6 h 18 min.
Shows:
4 h 21 min
